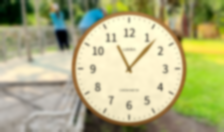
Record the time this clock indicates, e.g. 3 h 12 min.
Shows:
11 h 07 min
